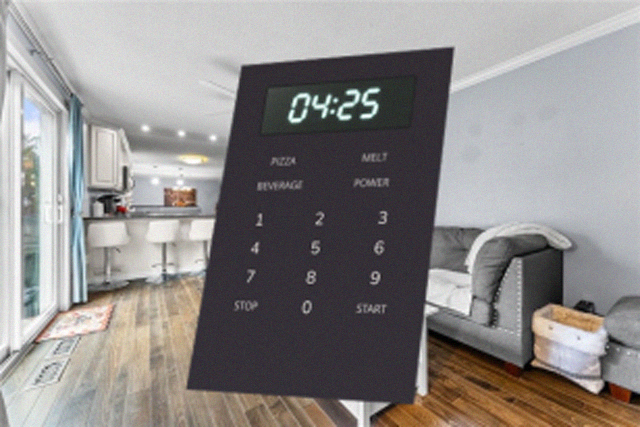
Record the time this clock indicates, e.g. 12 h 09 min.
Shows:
4 h 25 min
